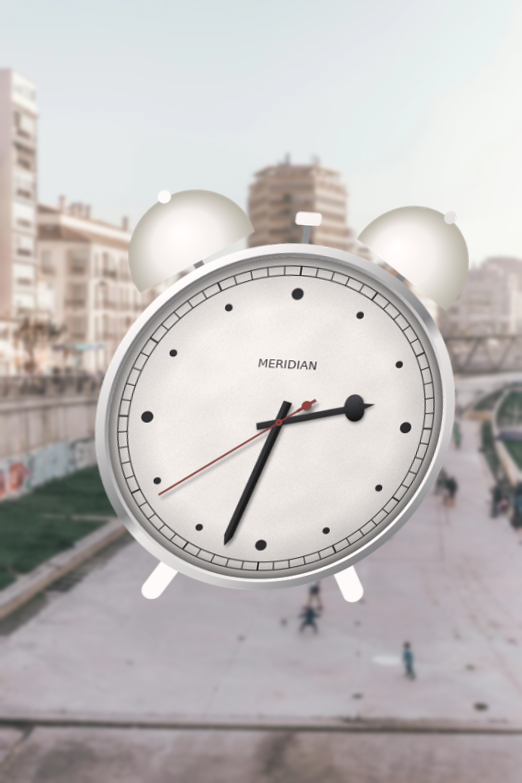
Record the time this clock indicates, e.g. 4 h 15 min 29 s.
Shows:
2 h 32 min 39 s
